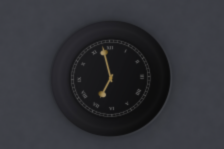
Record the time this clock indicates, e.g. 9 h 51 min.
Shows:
6 h 58 min
